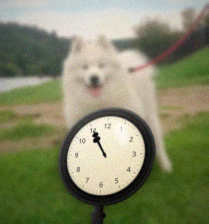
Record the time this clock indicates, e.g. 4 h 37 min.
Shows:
10 h 55 min
